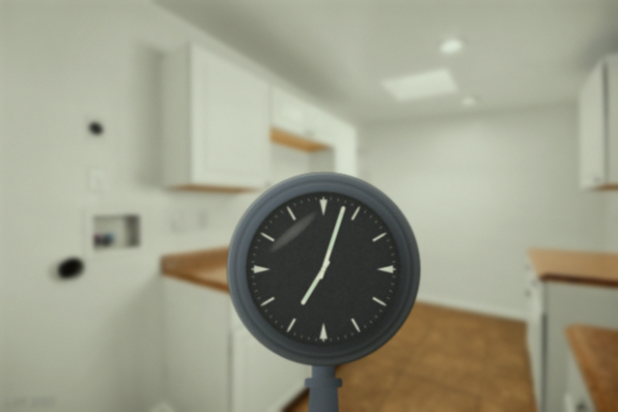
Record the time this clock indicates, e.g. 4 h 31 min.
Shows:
7 h 03 min
